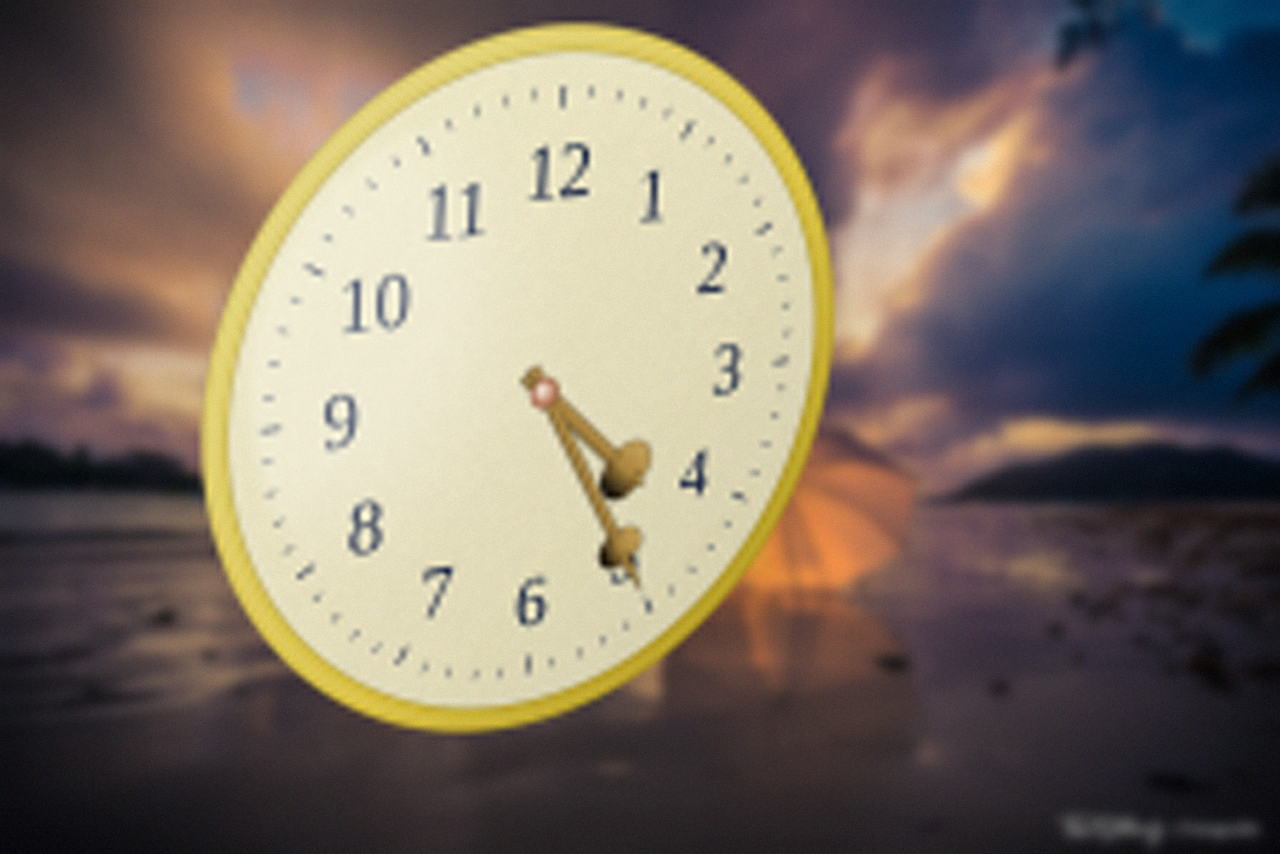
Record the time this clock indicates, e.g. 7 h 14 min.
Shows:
4 h 25 min
